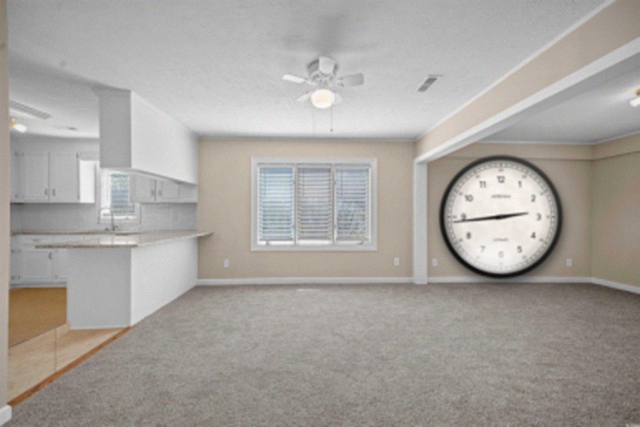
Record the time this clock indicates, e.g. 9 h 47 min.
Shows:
2 h 44 min
